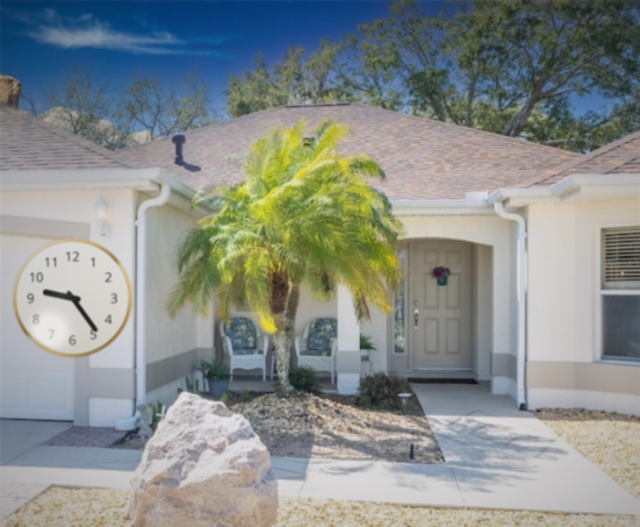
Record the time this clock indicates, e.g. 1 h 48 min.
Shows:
9 h 24 min
